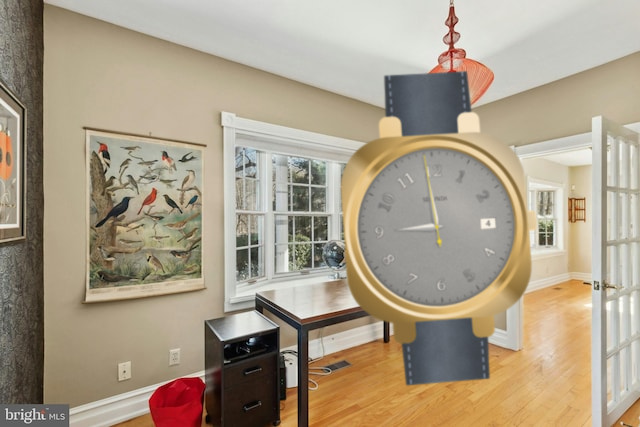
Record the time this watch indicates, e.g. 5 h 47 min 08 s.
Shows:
8 h 58 min 59 s
